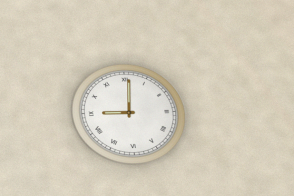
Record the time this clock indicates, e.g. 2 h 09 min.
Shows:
9 h 01 min
